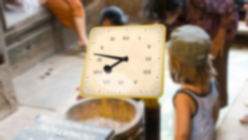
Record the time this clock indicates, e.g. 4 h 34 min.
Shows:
7 h 47 min
